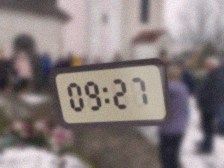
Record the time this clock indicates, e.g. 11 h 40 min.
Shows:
9 h 27 min
